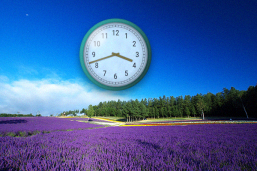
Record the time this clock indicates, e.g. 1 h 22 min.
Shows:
3 h 42 min
